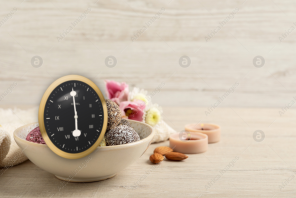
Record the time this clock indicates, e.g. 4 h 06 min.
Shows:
5 h 59 min
